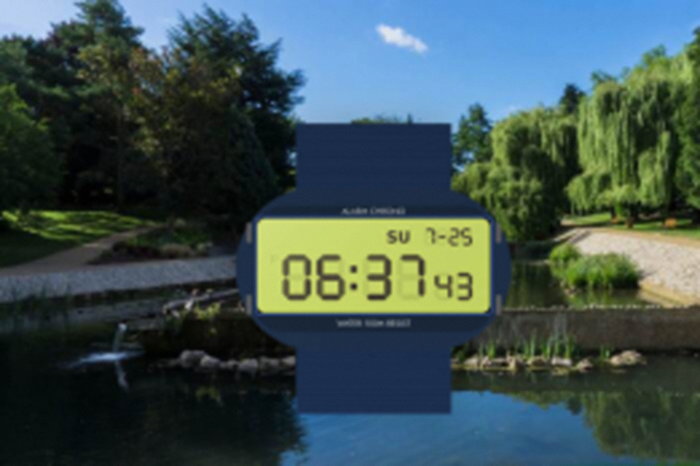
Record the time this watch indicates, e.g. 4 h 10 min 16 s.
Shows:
6 h 37 min 43 s
